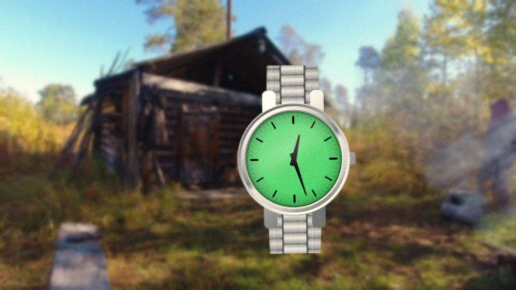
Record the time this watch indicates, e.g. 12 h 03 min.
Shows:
12 h 27 min
